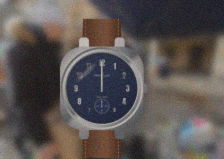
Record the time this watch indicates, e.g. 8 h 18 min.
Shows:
12 h 00 min
